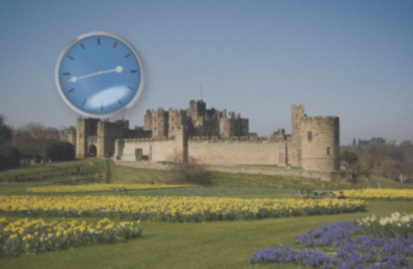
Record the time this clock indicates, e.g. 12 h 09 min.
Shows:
2 h 43 min
